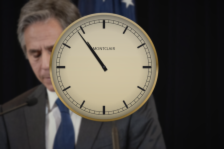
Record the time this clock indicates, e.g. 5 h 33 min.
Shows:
10 h 54 min
